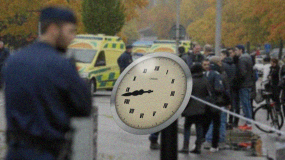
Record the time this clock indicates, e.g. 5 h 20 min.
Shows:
8 h 43 min
